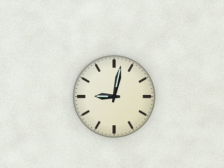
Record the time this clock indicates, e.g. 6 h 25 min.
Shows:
9 h 02 min
